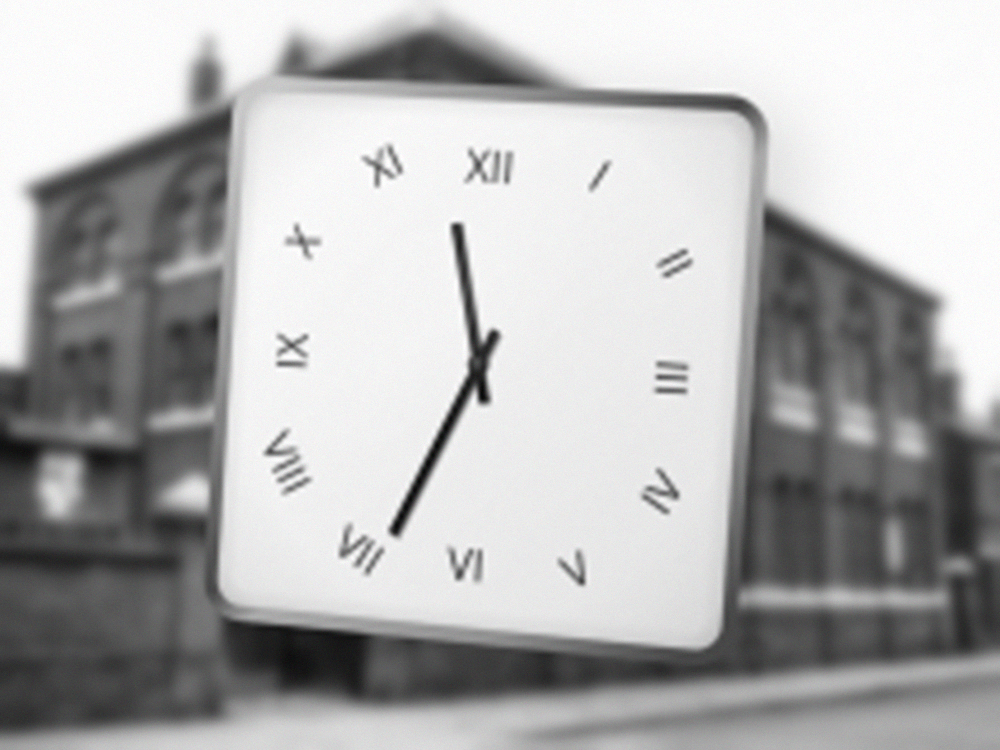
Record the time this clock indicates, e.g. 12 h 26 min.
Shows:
11 h 34 min
